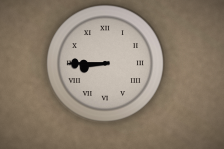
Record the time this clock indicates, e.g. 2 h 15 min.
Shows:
8 h 45 min
